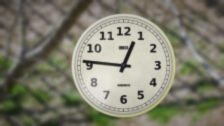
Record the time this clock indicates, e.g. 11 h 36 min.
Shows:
12 h 46 min
